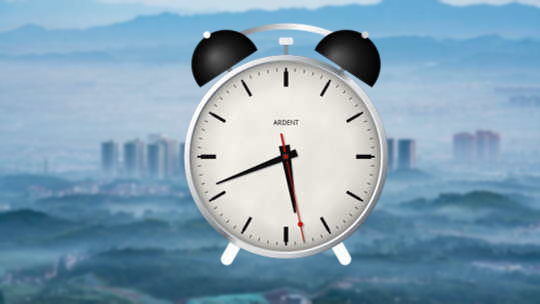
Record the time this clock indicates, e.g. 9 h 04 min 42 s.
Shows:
5 h 41 min 28 s
